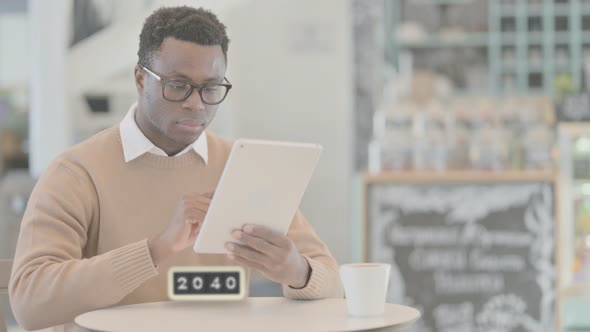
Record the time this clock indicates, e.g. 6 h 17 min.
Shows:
20 h 40 min
